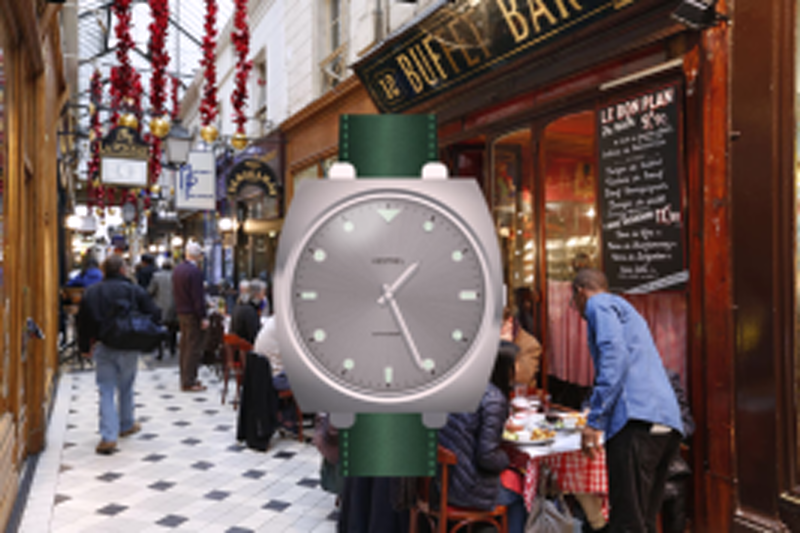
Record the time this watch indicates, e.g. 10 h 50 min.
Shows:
1 h 26 min
